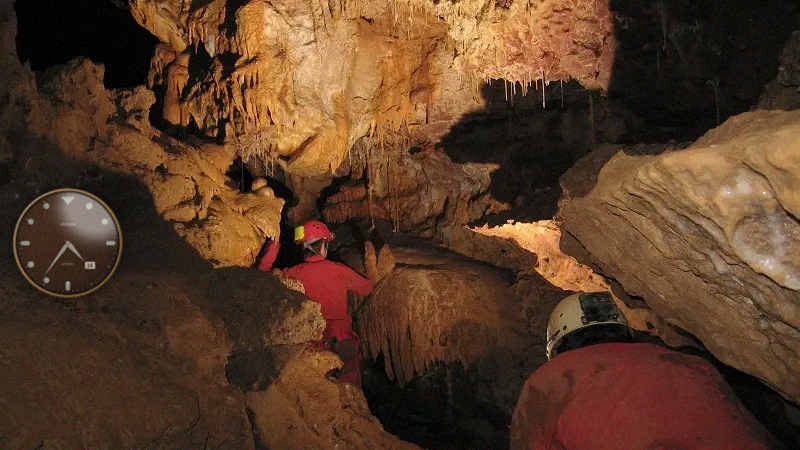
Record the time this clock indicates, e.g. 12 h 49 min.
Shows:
4 h 36 min
